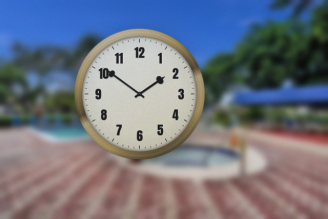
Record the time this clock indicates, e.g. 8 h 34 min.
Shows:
1 h 51 min
